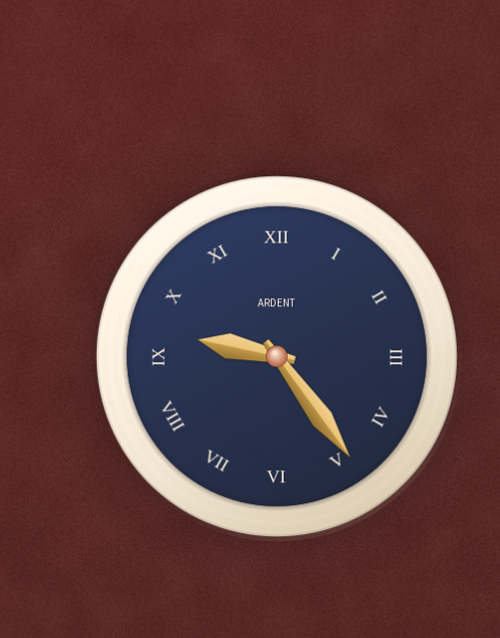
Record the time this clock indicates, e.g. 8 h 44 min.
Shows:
9 h 24 min
